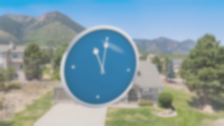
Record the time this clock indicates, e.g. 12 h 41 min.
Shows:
11 h 00 min
